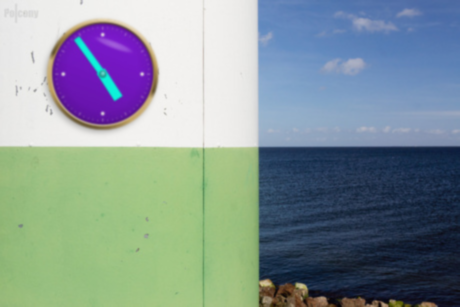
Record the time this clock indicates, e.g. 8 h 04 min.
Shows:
4 h 54 min
